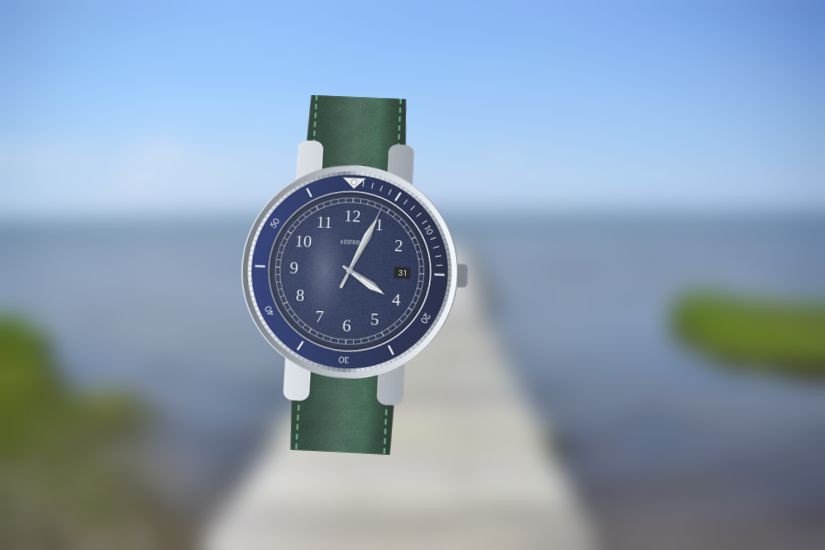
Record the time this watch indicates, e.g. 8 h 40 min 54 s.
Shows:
4 h 04 min 04 s
